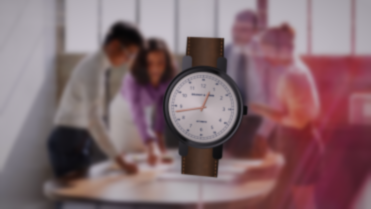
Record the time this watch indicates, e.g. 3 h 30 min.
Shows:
12 h 43 min
